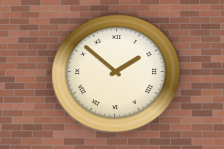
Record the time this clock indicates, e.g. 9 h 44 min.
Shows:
1 h 52 min
